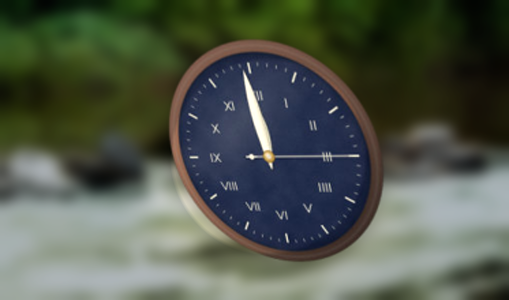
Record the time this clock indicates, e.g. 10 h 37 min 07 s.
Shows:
11 h 59 min 15 s
